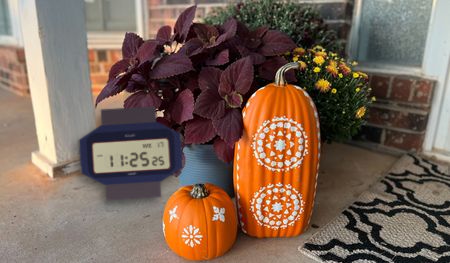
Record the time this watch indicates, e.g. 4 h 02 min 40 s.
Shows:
11 h 25 min 25 s
